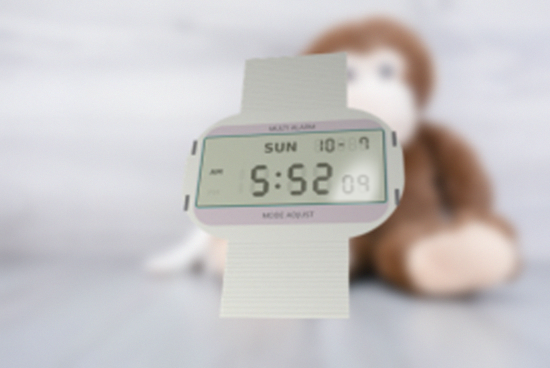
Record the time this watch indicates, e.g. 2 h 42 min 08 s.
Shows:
5 h 52 min 09 s
